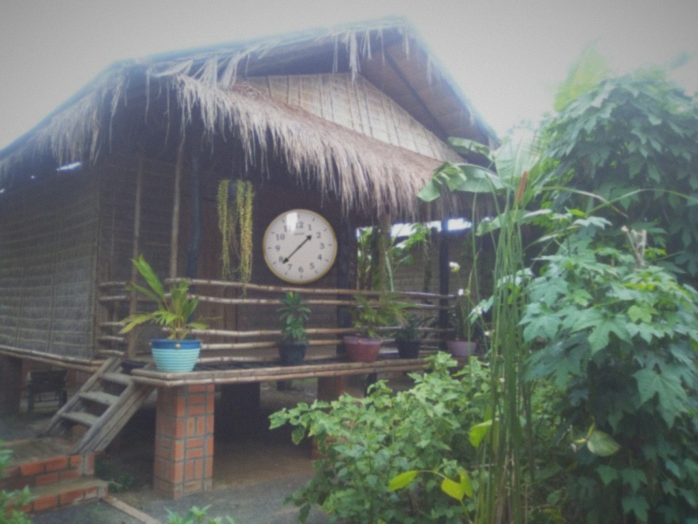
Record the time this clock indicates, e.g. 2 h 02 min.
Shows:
1 h 38 min
